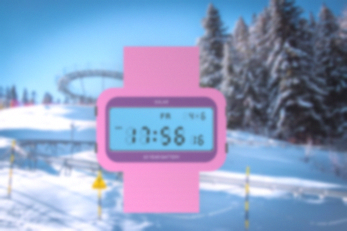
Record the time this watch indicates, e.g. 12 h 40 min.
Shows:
17 h 56 min
